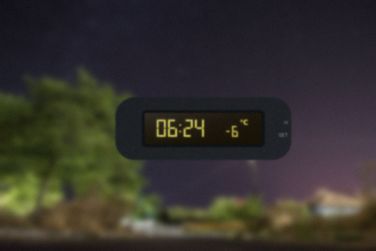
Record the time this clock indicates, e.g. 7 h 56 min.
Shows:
6 h 24 min
